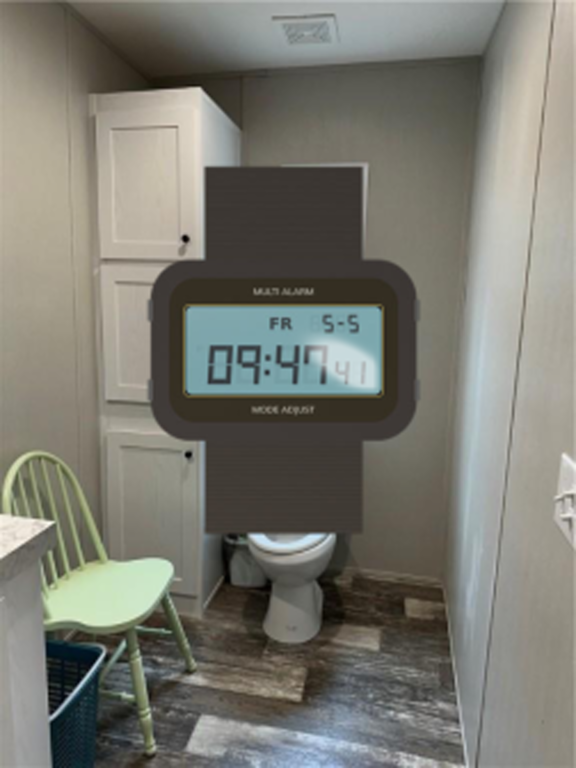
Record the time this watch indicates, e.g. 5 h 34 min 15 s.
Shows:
9 h 47 min 41 s
